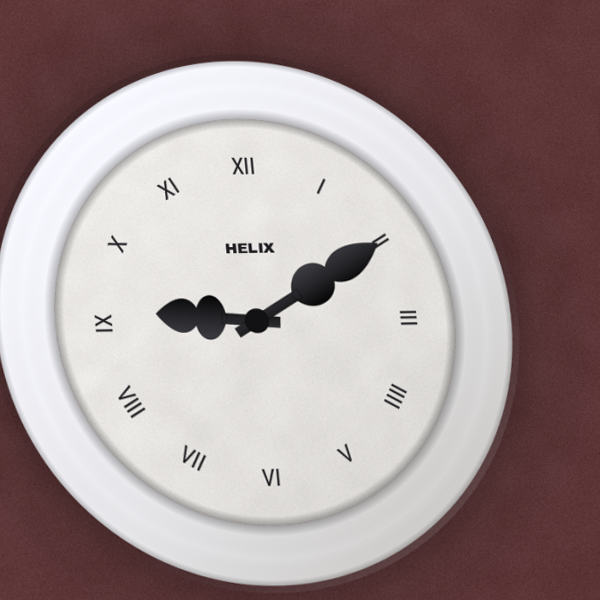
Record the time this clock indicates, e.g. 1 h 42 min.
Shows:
9 h 10 min
